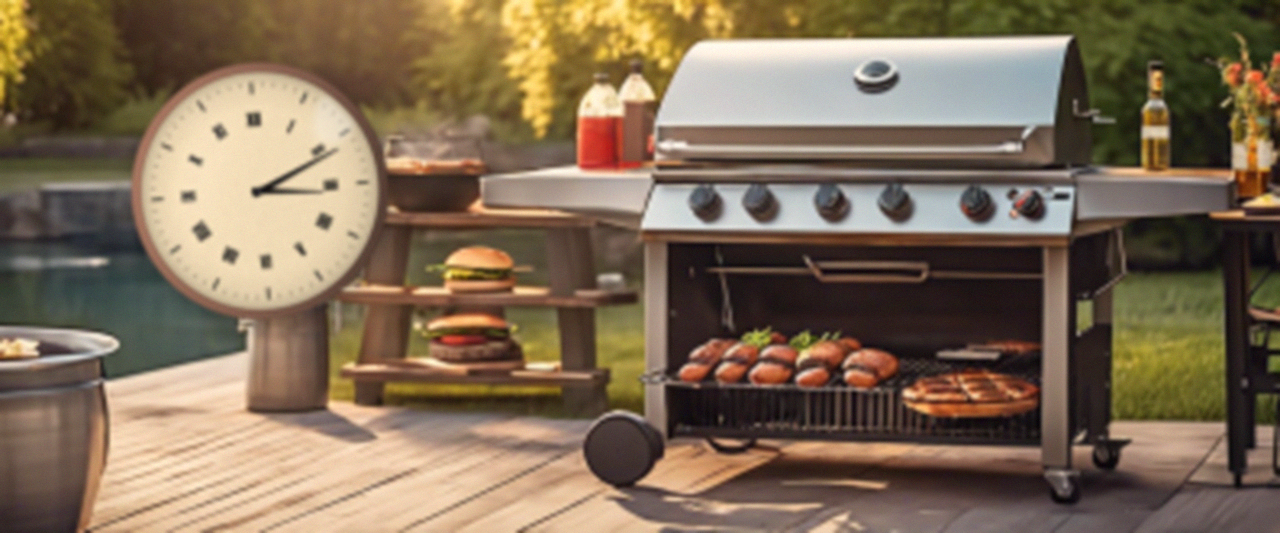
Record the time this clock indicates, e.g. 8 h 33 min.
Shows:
3 h 11 min
